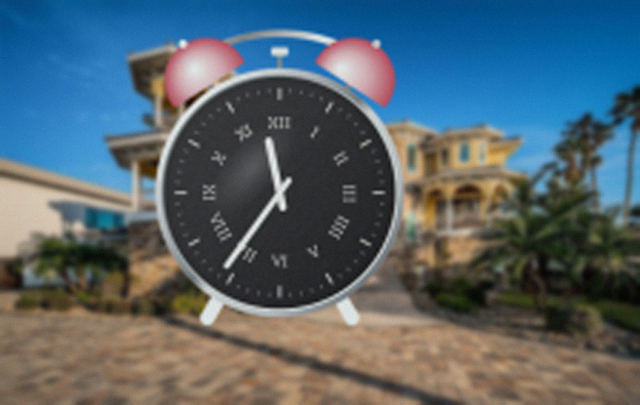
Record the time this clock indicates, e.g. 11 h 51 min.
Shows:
11 h 36 min
